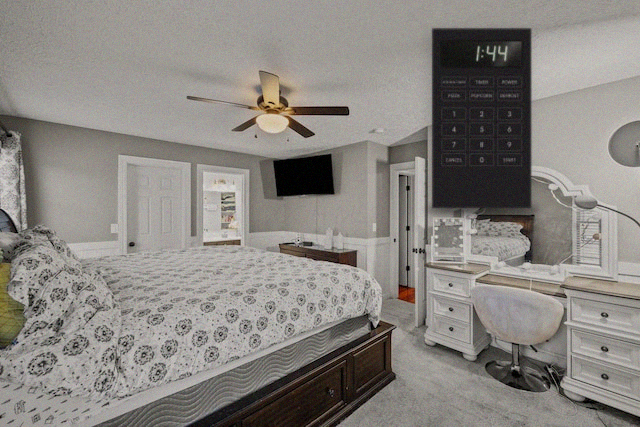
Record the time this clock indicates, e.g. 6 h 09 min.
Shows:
1 h 44 min
